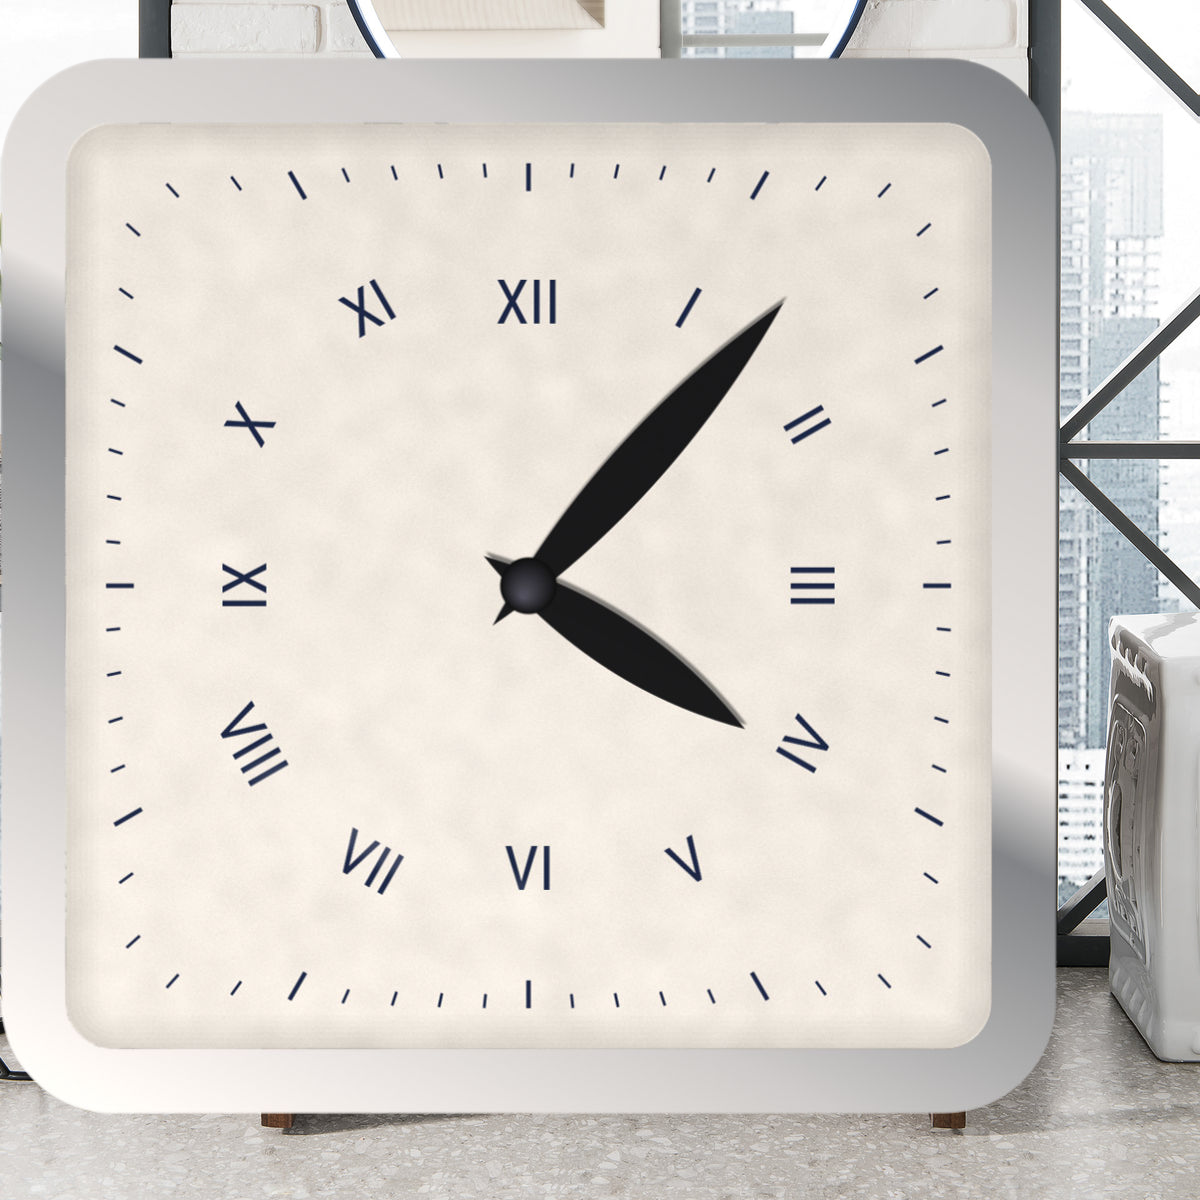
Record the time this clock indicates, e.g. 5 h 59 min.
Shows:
4 h 07 min
